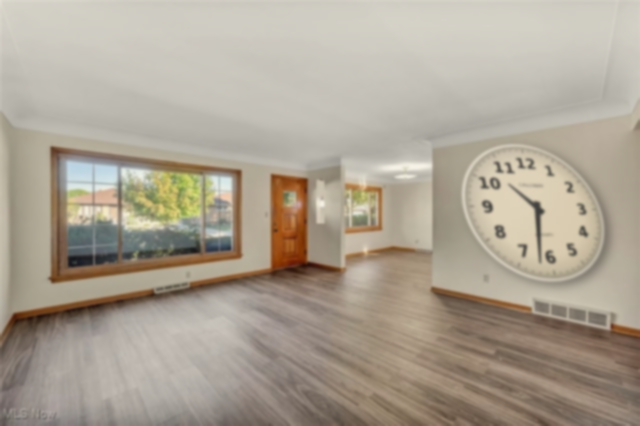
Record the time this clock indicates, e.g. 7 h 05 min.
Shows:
10 h 32 min
